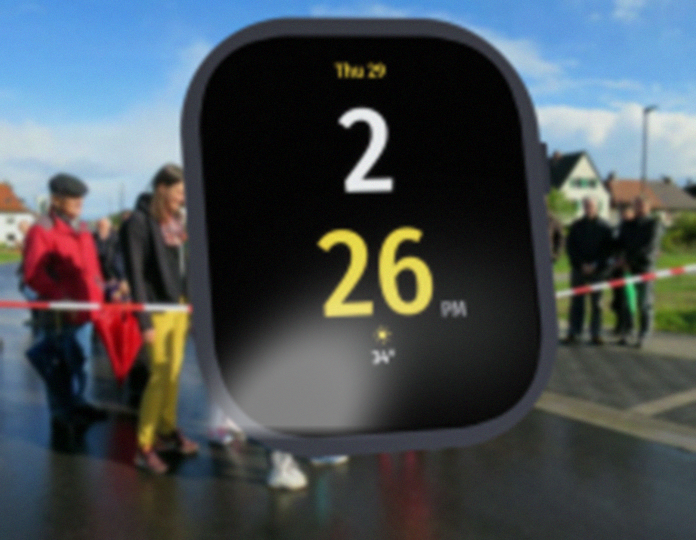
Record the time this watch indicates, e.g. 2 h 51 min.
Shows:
2 h 26 min
